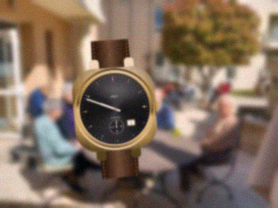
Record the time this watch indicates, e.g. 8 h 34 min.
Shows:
9 h 49 min
